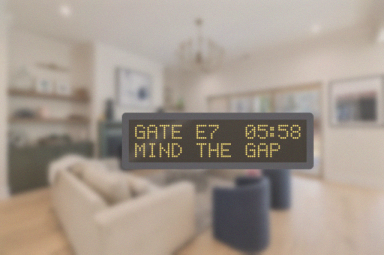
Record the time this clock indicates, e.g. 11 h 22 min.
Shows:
5 h 58 min
